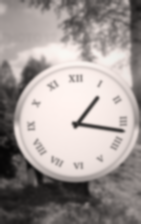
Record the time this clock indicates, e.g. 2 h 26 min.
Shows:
1 h 17 min
